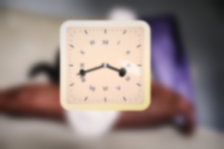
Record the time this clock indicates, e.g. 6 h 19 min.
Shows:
3 h 42 min
